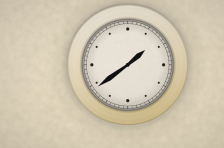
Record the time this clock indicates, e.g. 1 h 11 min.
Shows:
1 h 39 min
